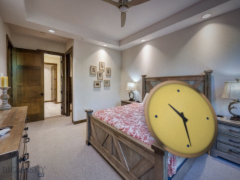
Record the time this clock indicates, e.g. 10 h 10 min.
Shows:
10 h 29 min
